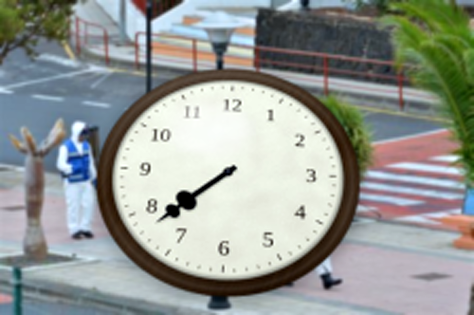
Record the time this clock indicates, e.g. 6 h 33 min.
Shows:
7 h 38 min
